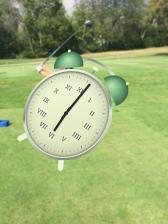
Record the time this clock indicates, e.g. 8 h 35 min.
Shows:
6 h 01 min
